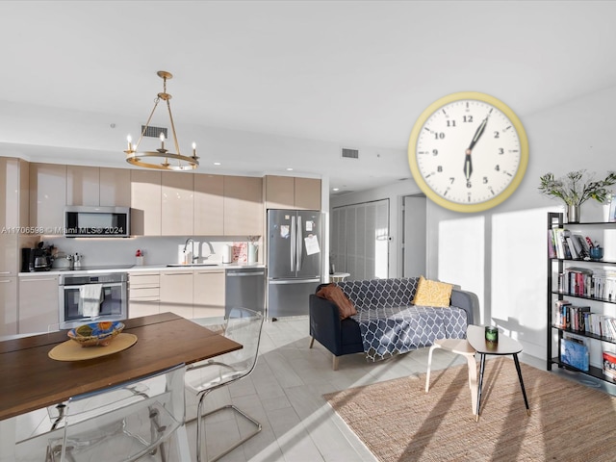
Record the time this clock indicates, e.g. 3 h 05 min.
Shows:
6 h 05 min
